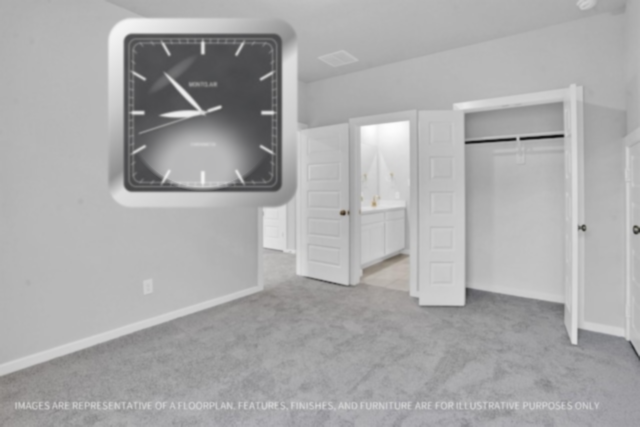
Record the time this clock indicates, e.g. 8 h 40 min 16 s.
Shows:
8 h 52 min 42 s
